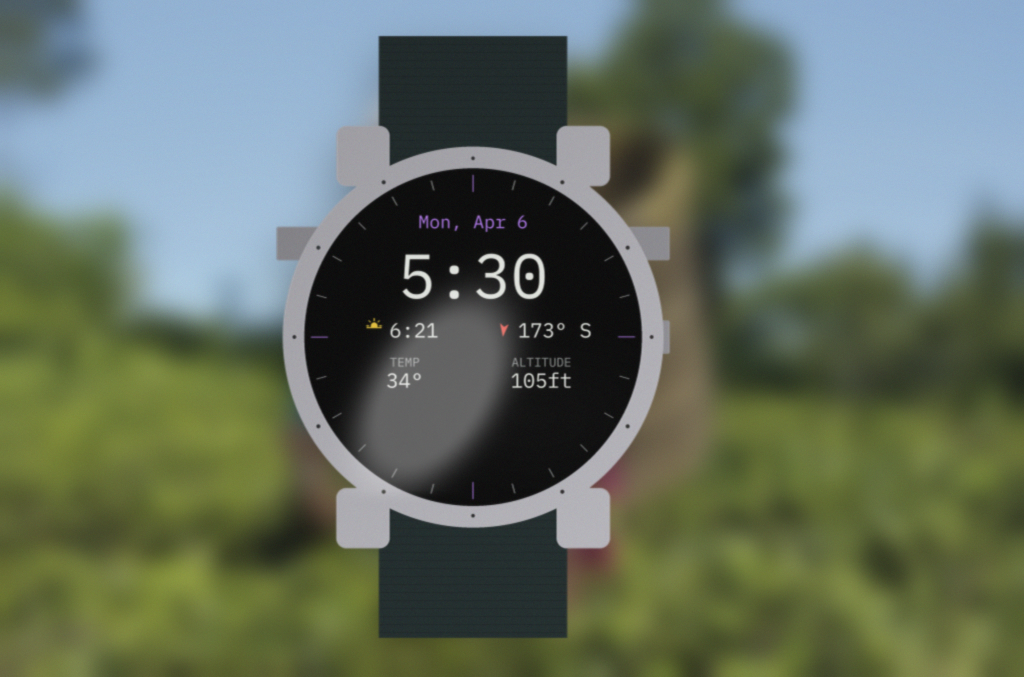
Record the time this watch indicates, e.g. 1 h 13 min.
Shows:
5 h 30 min
